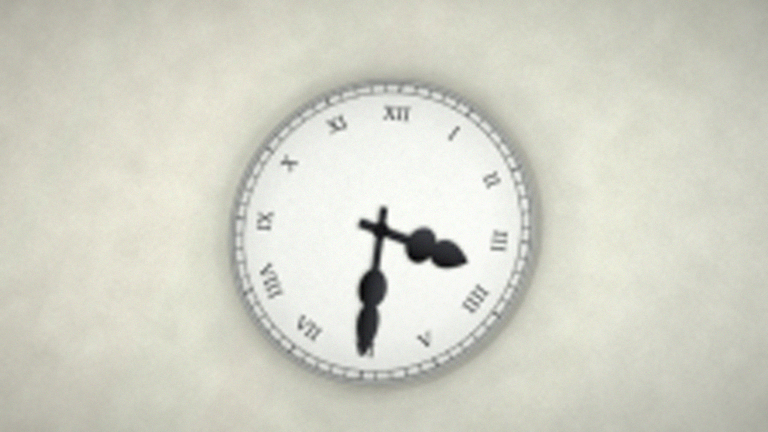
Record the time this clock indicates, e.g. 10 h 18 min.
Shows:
3 h 30 min
